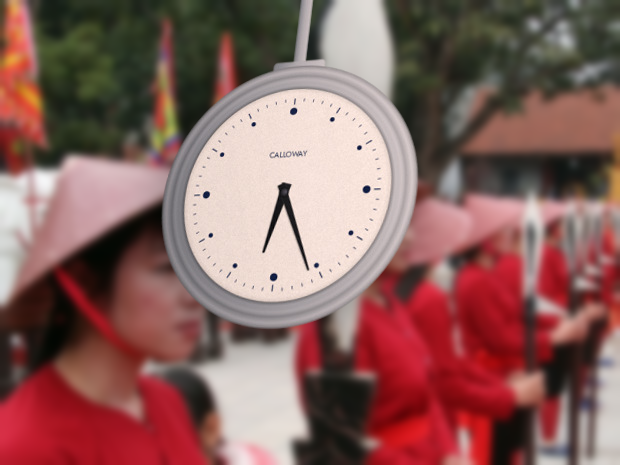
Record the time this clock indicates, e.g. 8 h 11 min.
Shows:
6 h 26 min
